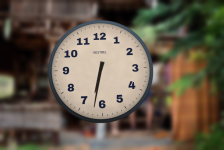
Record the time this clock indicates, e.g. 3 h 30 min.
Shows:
6 h 32 min
